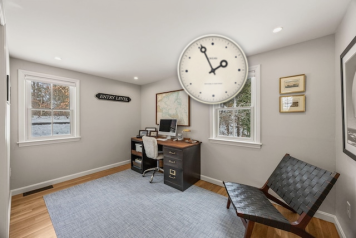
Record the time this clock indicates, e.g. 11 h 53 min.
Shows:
1 h 56 min
